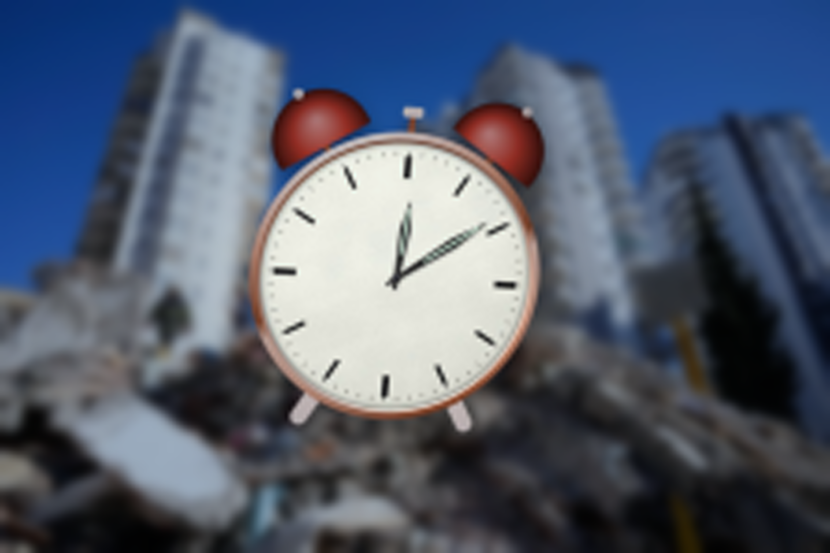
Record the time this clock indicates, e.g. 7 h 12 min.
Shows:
12 h 09 min
